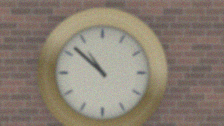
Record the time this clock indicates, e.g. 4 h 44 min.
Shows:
10 h 52 min
